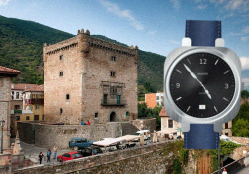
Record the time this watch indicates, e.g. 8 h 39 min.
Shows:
4 h 53 min
